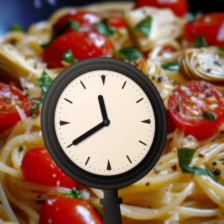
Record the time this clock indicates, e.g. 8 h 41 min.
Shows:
11 h 40 min
